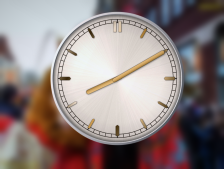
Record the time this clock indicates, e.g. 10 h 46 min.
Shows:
8 h 10 min
